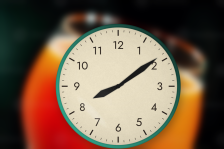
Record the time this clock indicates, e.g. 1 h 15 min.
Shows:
8 h 09 min
